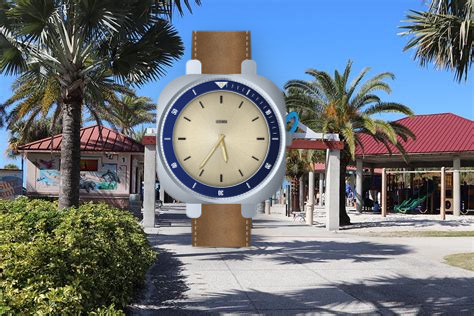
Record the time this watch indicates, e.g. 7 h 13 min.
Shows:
5 h 36 min
